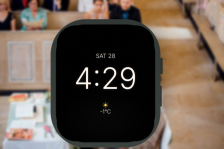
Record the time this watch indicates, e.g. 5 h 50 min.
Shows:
4 h 29 min
